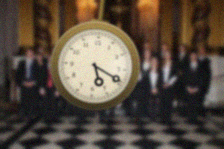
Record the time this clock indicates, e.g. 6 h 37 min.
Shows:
5 h 19 min
